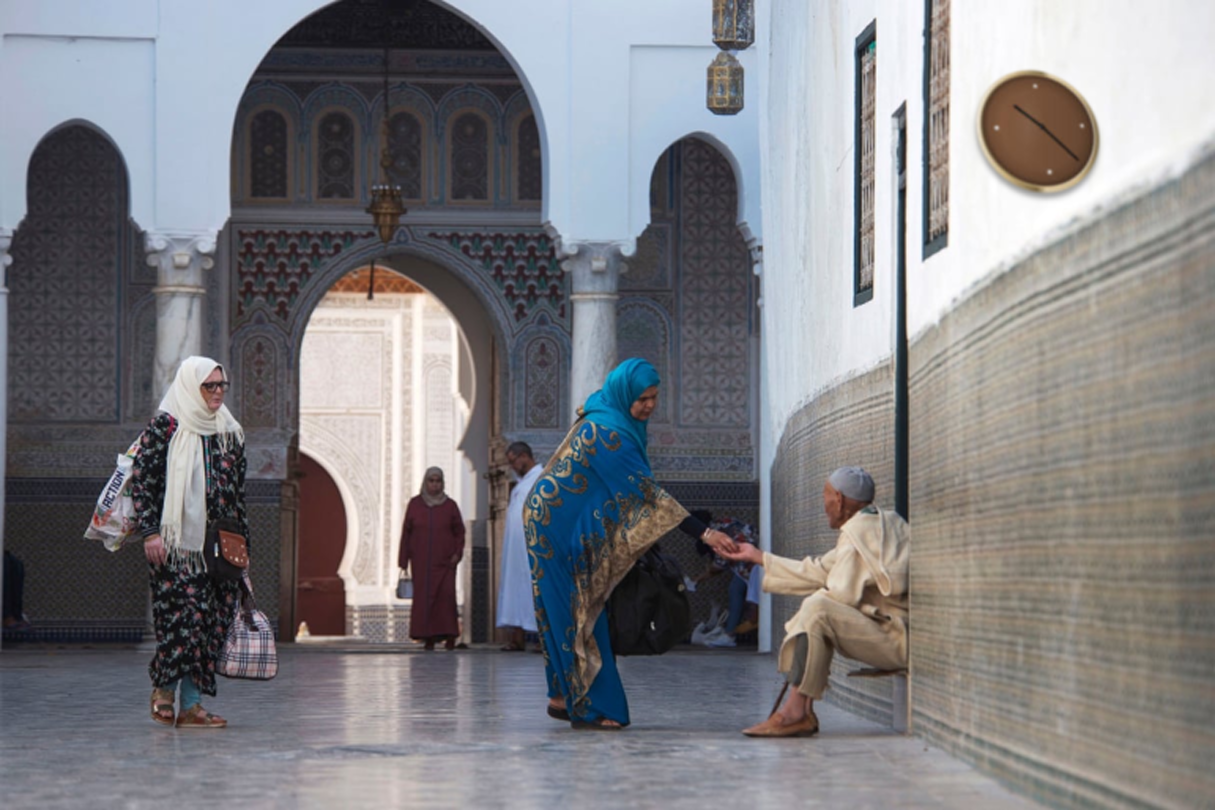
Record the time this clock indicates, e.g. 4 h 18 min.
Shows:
10 h 23 min
